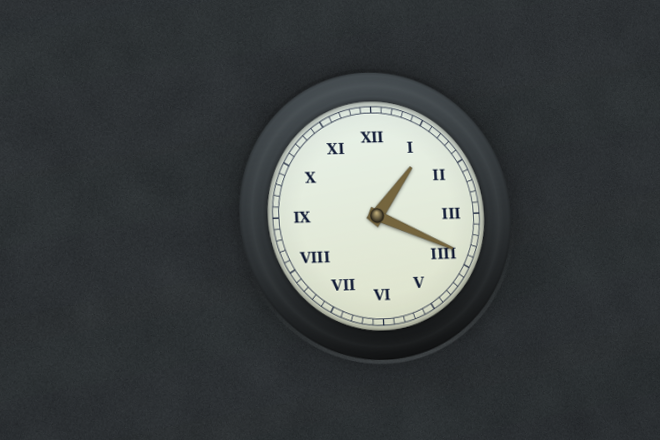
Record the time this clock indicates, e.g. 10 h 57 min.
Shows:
1 h 19 min
